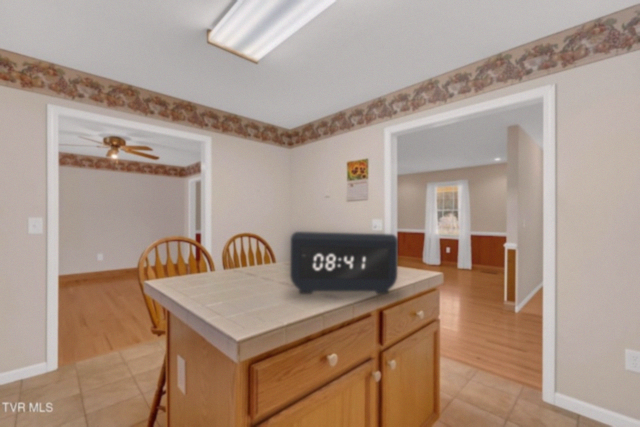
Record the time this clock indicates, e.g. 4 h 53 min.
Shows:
8 h 41 min
